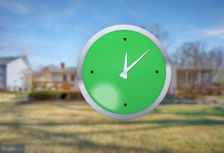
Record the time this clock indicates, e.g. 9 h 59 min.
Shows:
12 h 08 min
